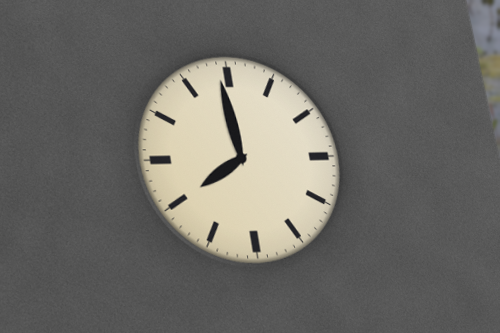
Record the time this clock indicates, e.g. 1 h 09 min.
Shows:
7 h 59 min
